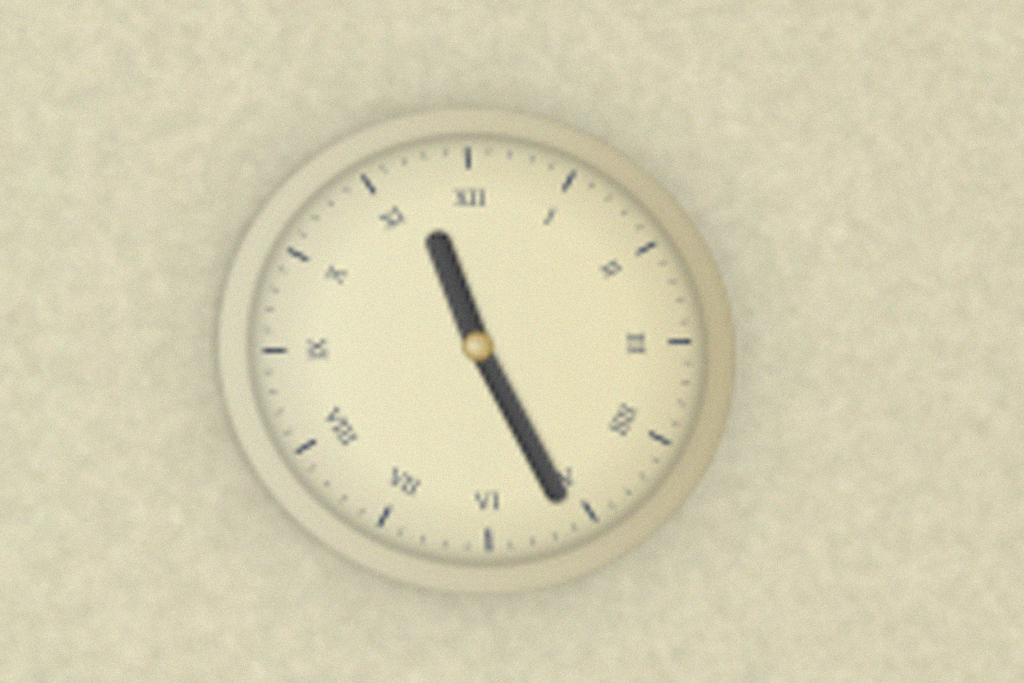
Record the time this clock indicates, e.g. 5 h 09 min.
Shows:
11 h 26 min
